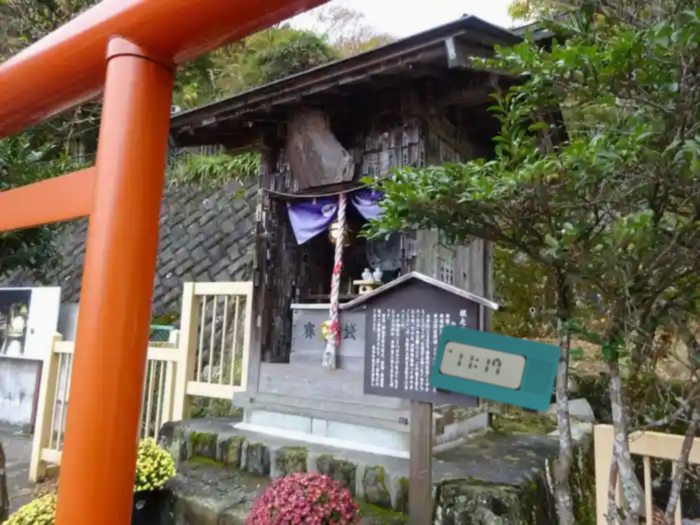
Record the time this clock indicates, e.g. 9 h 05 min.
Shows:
11 h 17 min
